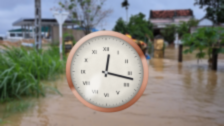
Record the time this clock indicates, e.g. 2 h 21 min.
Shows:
12 h 17 min
